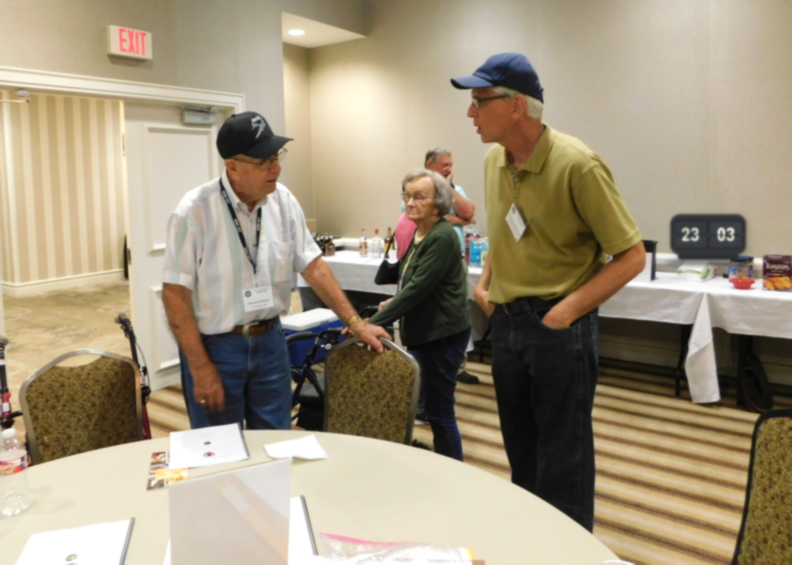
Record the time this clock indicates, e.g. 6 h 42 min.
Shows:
23 h 03 min
